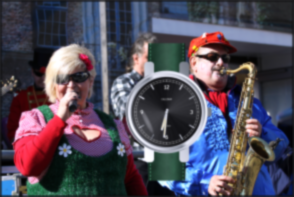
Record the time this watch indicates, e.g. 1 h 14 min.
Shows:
6 h 31 min
